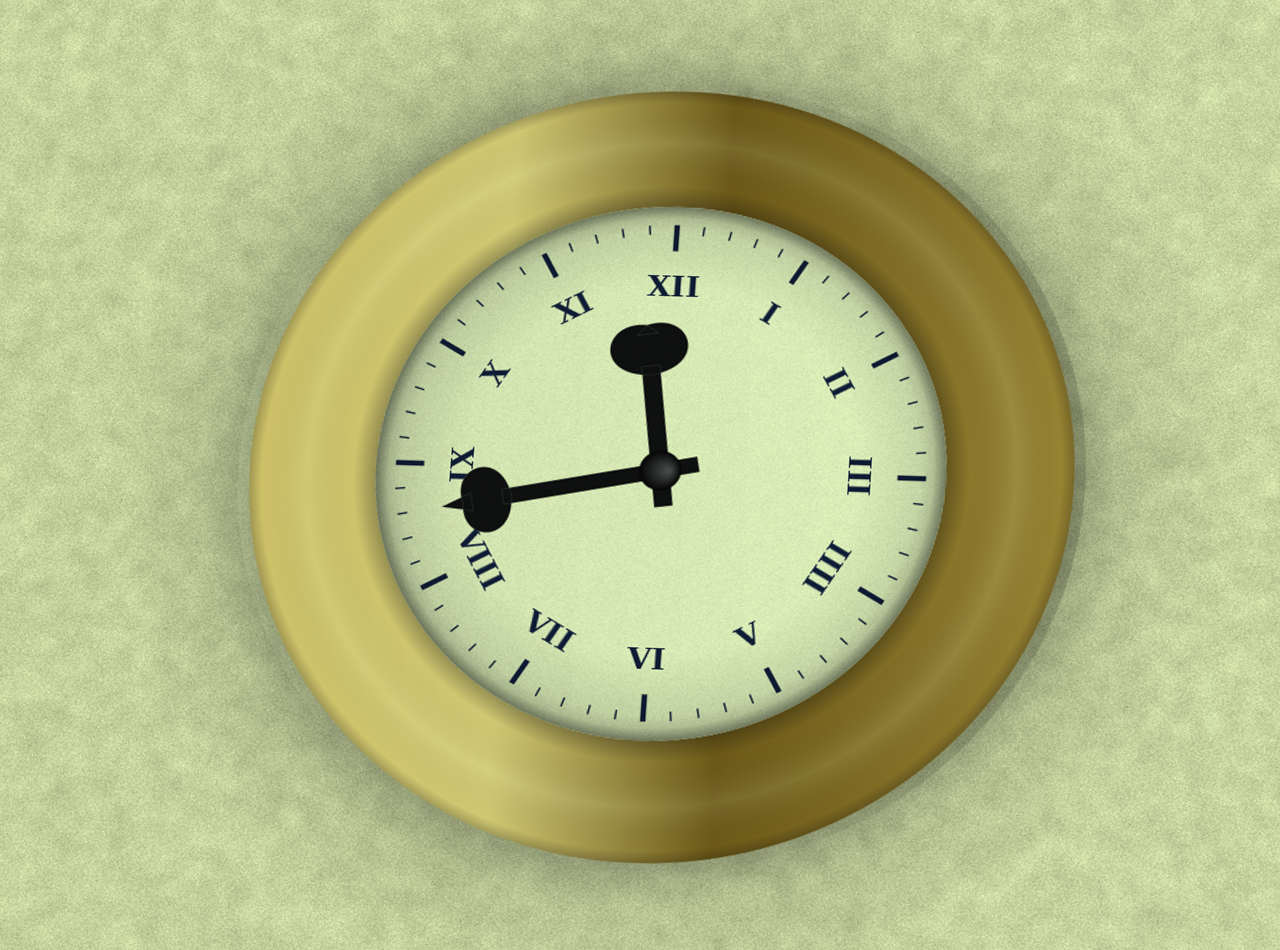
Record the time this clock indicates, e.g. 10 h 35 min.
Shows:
11 h 43 min
